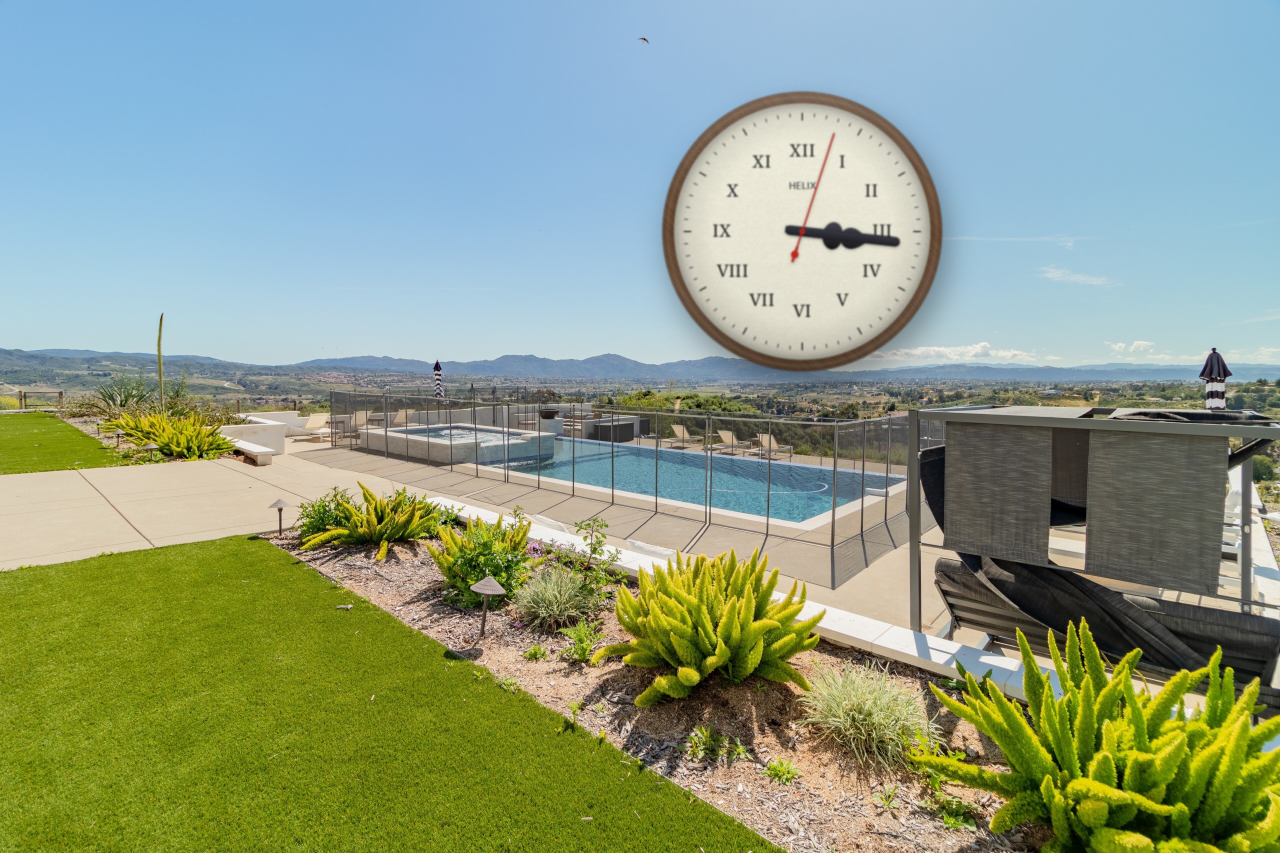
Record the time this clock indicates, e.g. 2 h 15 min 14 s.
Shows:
3 h 16 min 03 s
